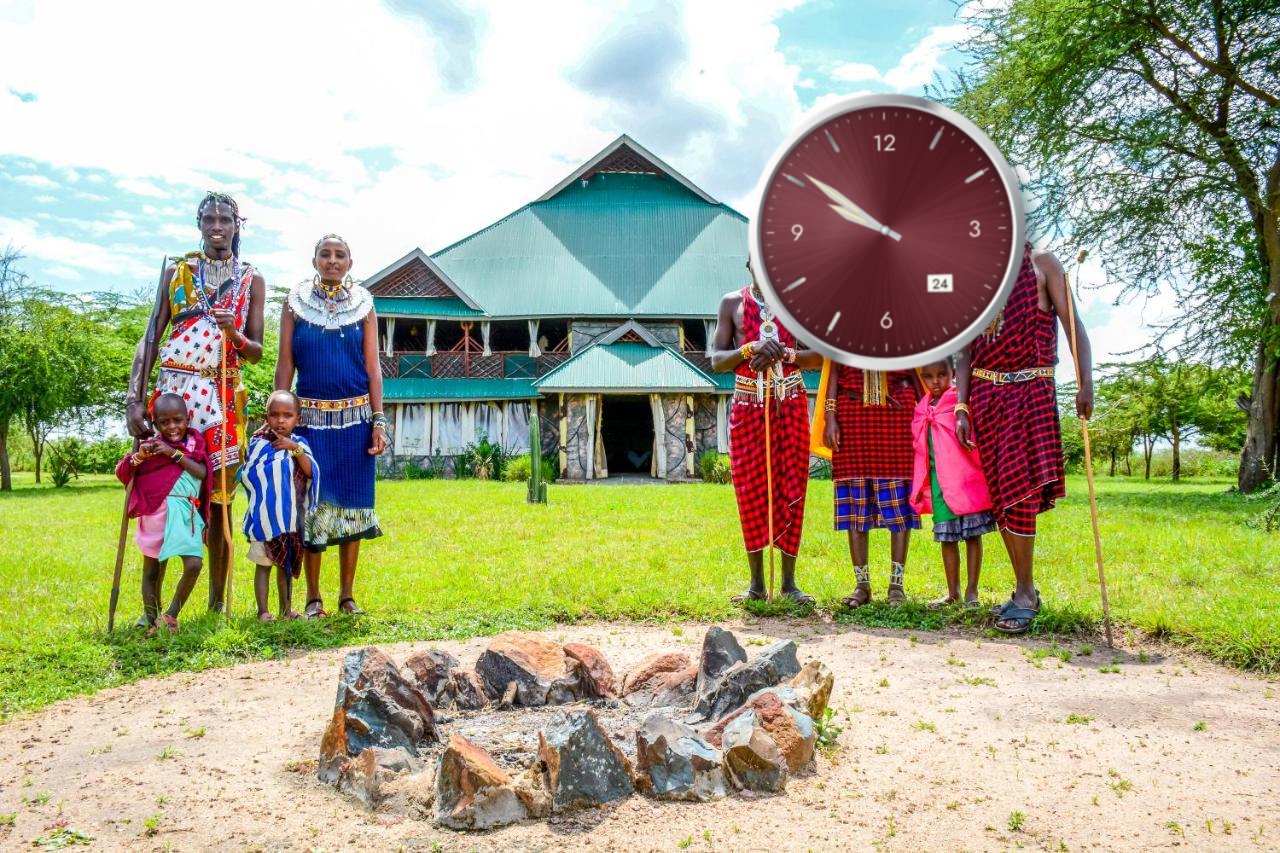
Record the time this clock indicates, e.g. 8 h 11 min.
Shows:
9 h 51 min
